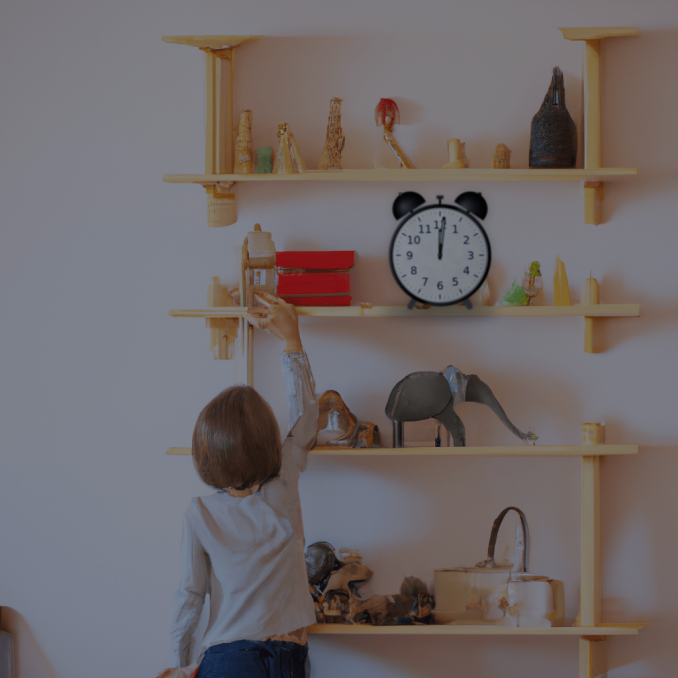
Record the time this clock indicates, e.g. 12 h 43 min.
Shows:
12 h 01 min
